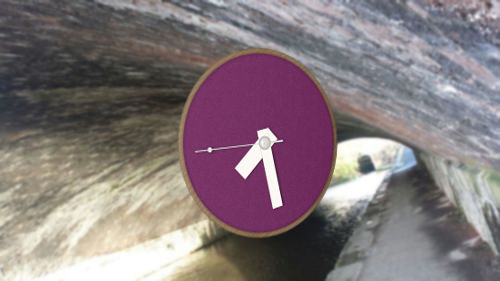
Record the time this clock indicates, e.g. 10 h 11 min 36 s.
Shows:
7 h 27 min 44 s
